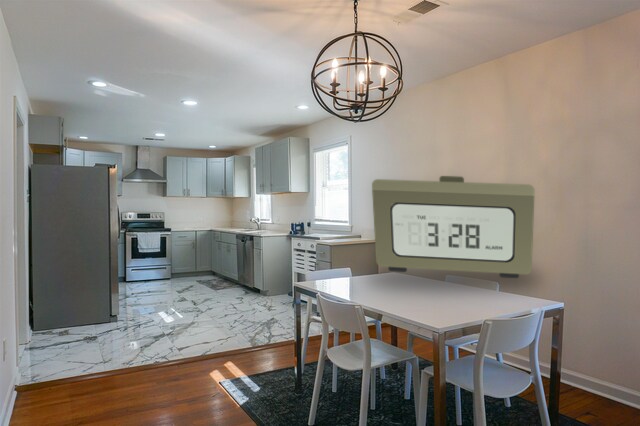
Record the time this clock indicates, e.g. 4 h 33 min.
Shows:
3 h 28 min
